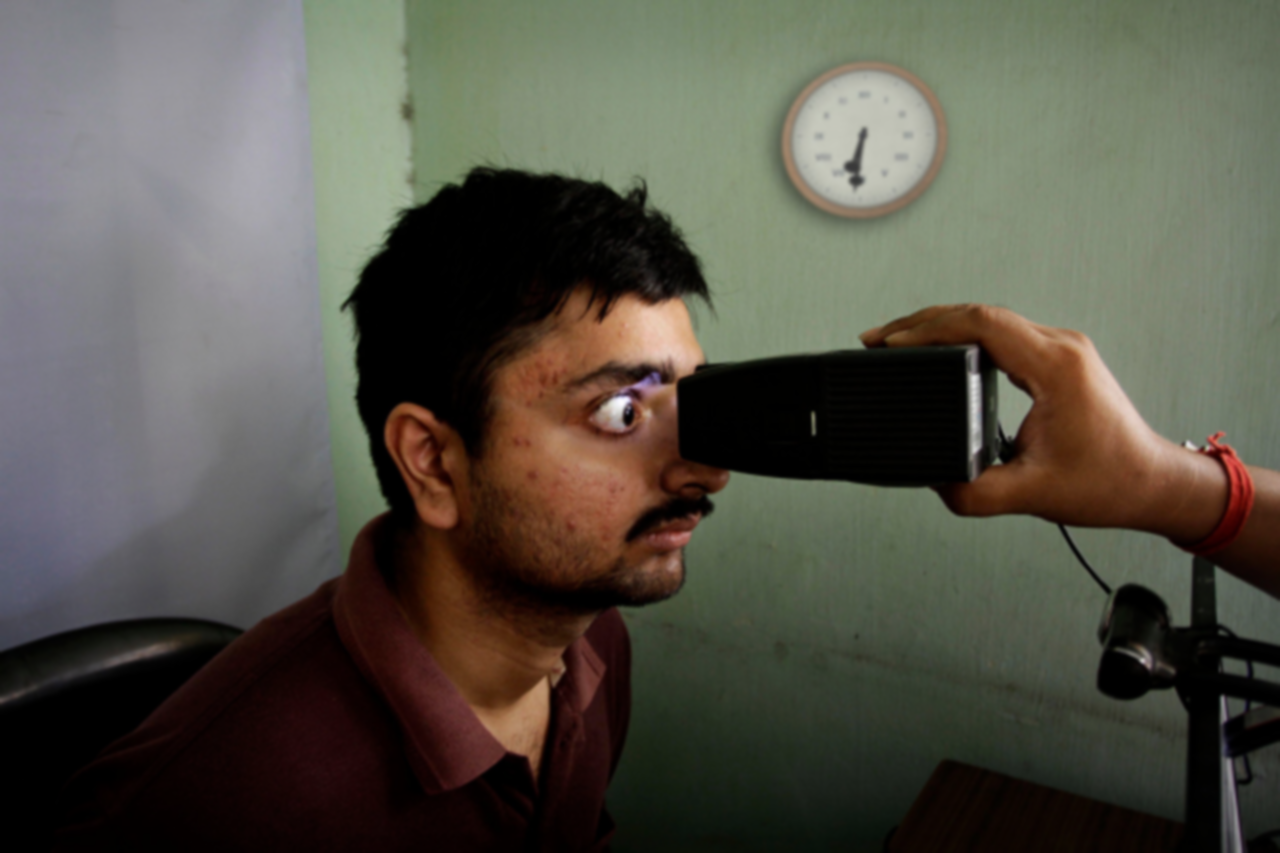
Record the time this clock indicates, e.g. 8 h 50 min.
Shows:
6 h 31 min
